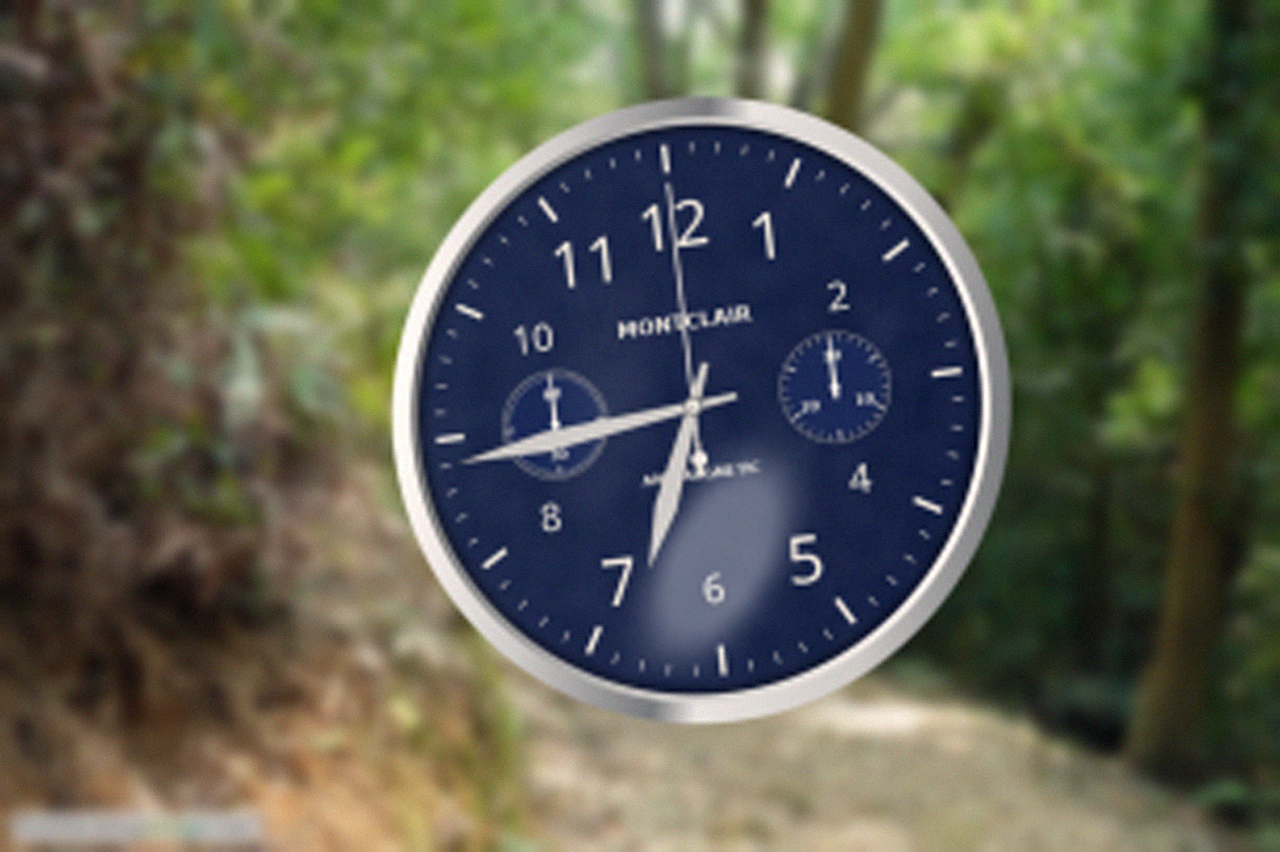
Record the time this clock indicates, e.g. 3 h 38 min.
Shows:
6 h 44 min
